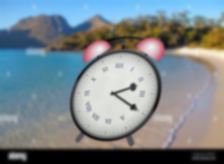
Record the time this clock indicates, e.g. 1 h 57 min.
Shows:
2 h 20 min
